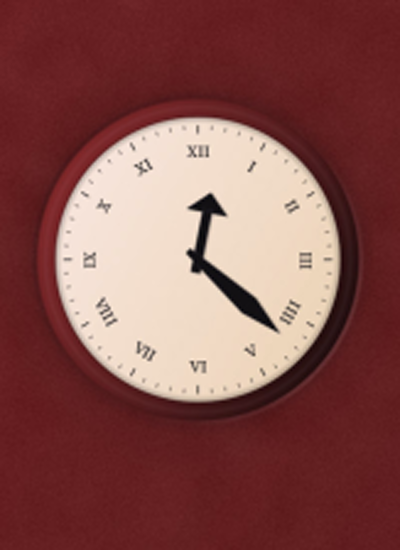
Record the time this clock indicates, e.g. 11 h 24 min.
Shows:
12 h 22 min
